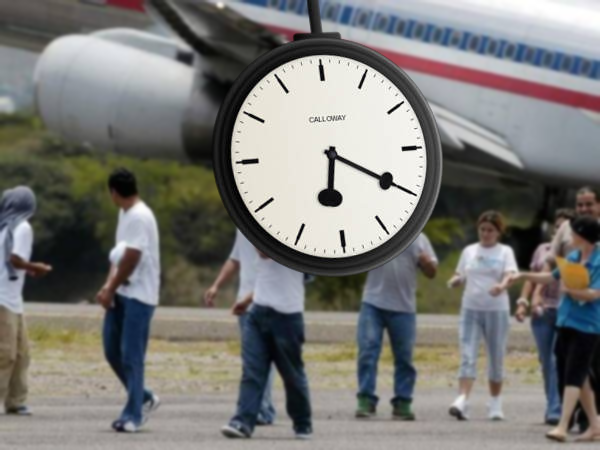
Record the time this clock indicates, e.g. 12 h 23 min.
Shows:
6 h 20 min
